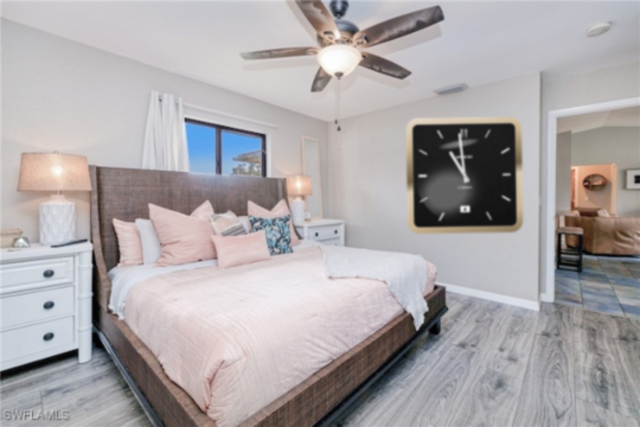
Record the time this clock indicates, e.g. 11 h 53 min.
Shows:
10 h 59 min
